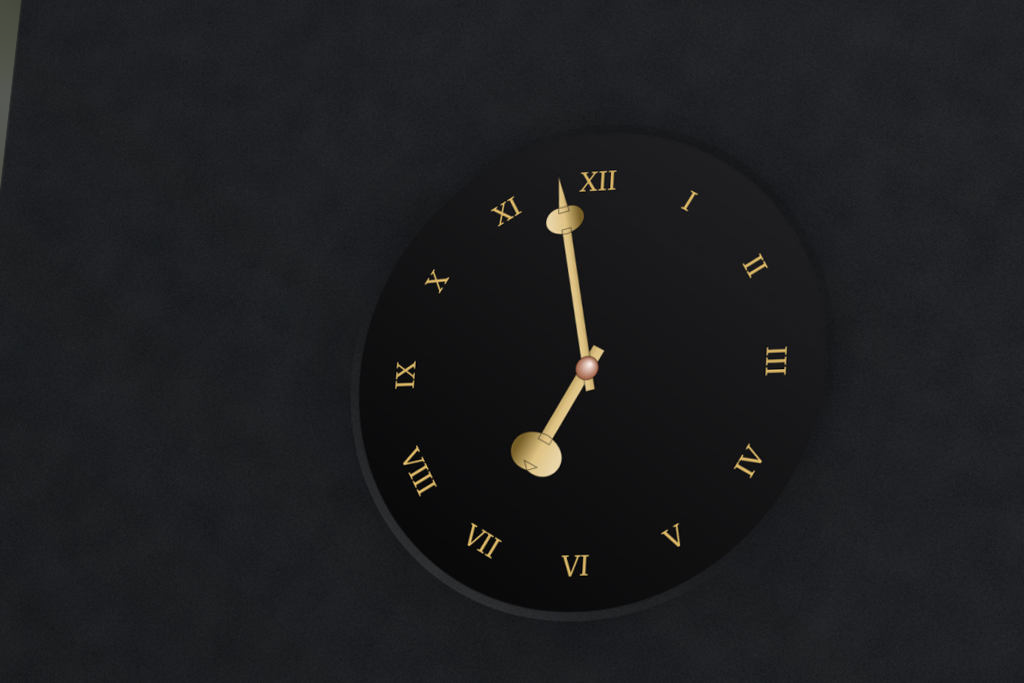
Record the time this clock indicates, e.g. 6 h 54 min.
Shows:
6 h 58 min
